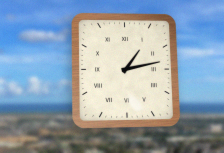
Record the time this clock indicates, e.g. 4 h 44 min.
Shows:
1 h 13 min
